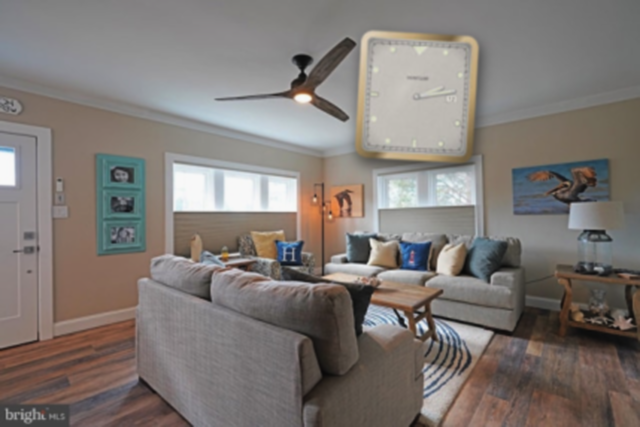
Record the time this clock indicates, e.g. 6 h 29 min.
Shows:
2 h 13 min
